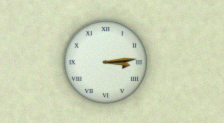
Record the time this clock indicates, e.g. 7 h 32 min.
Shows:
3 h 14 min
